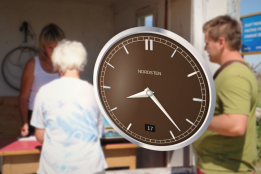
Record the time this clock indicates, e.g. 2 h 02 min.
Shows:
8 h 23 min
